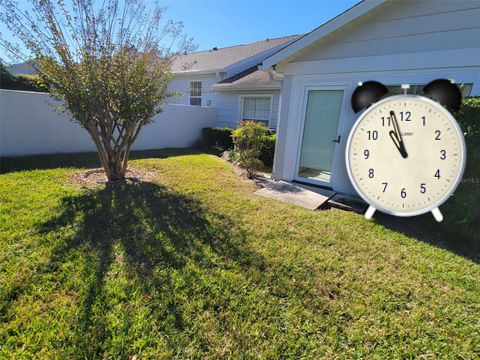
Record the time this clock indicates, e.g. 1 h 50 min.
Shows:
10 h 57 min
